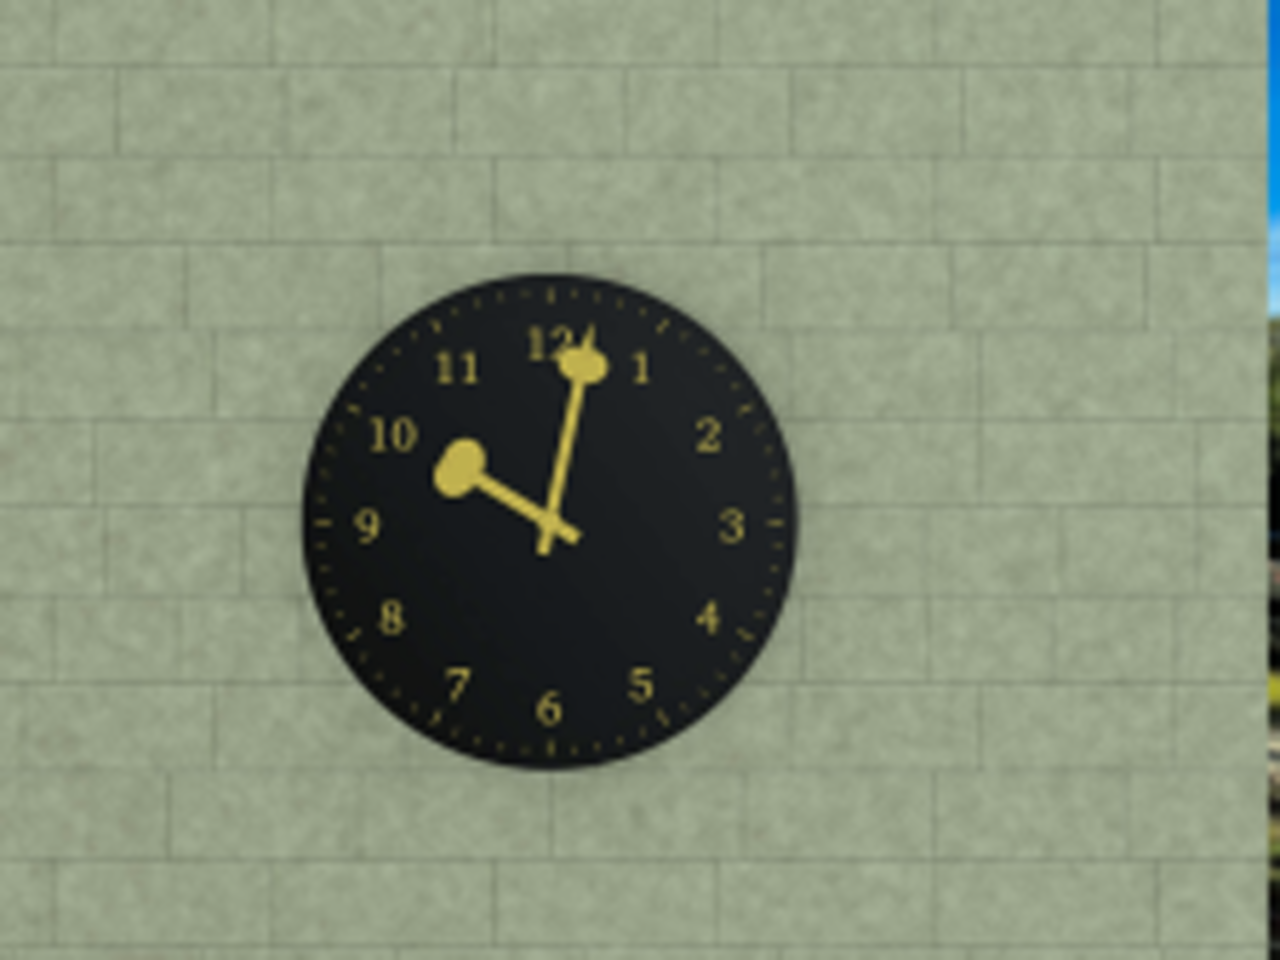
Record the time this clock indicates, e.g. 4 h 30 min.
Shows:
10 h 02 min
